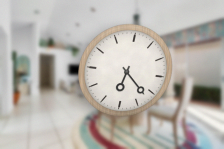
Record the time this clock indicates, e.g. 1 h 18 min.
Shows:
6 h 22 min
